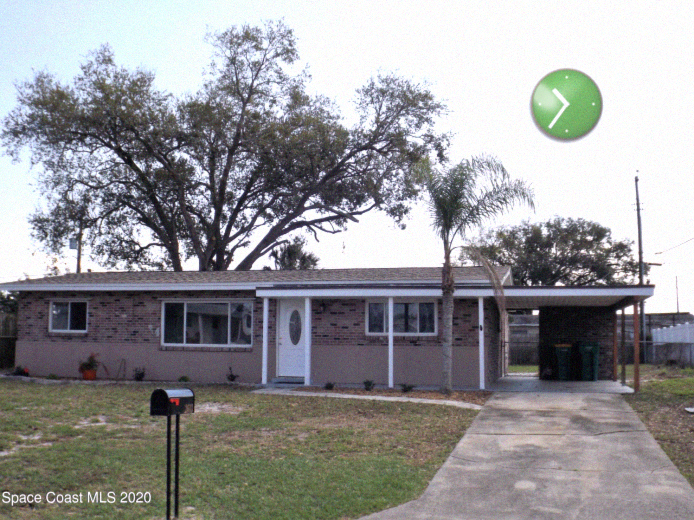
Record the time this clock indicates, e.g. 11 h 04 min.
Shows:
10 h 36 min
